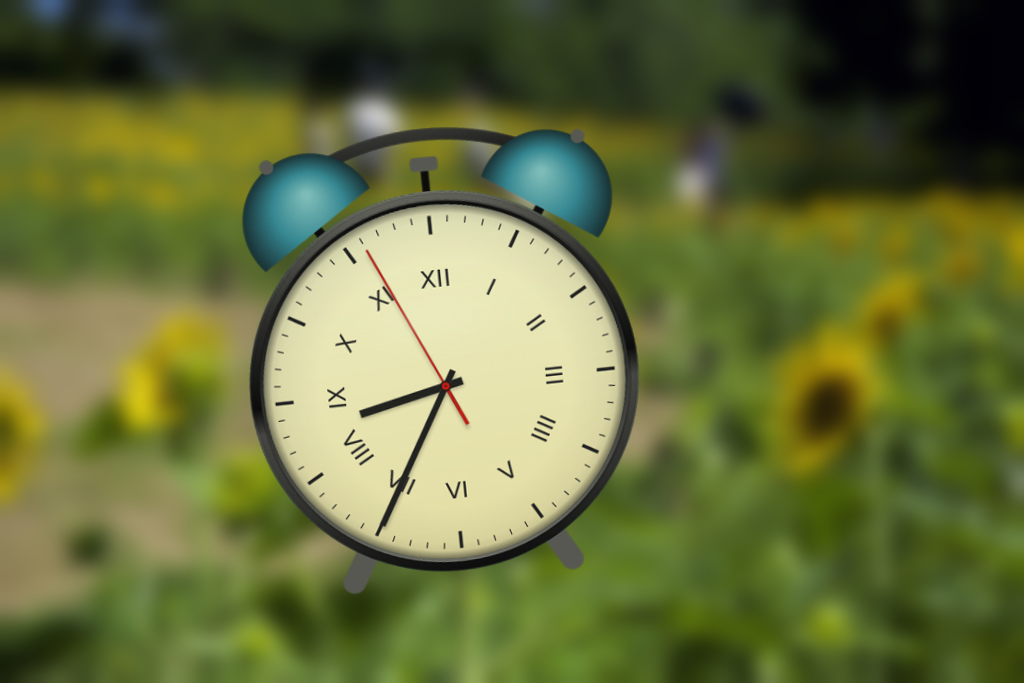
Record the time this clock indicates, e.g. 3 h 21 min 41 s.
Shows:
8 h 34 min 56 s
